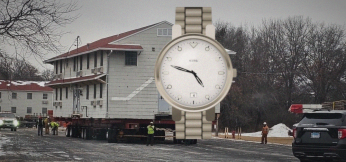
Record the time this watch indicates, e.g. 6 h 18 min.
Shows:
4 h 48 min
